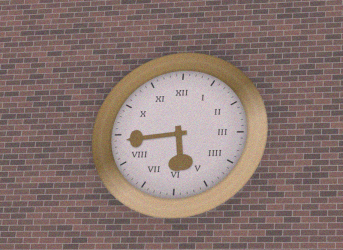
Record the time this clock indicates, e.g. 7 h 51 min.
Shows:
5 h 44 min
